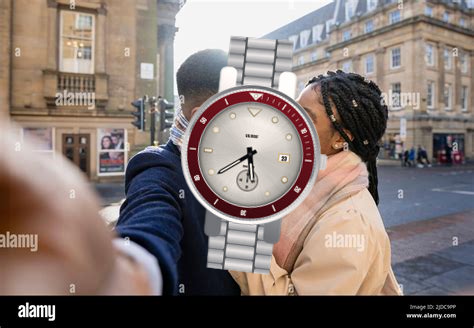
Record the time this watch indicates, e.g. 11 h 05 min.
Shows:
5 h 39 min
